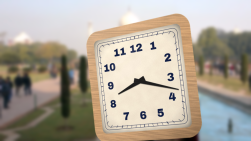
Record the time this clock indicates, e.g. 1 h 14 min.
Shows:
8 h 18 min
